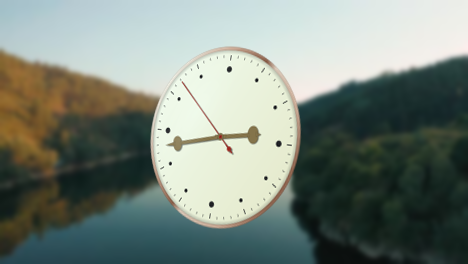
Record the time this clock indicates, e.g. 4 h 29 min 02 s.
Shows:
2 h 42 min 52 s
